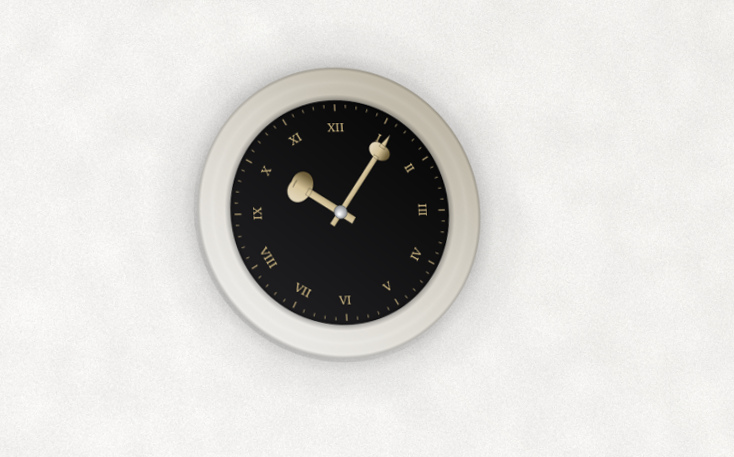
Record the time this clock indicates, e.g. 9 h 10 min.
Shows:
10 h 06 min
